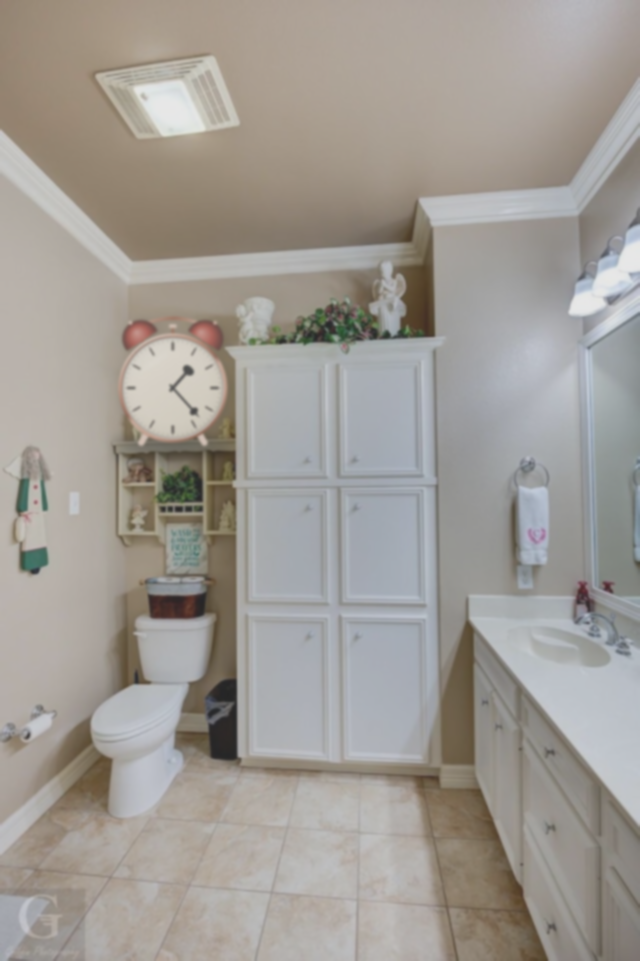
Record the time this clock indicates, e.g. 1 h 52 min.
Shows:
1 h 23 min
